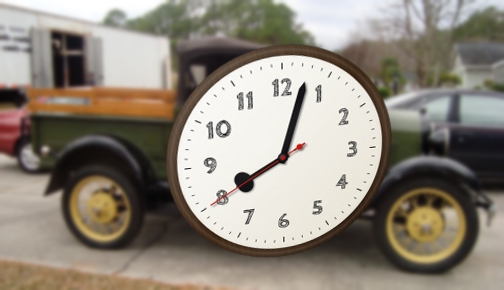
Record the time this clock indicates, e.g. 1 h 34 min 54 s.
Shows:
8 h 02 min 40 s
